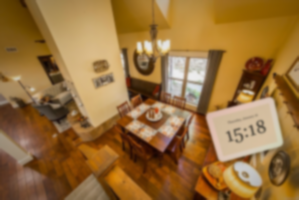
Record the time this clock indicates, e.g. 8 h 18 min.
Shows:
15 h 18 min
